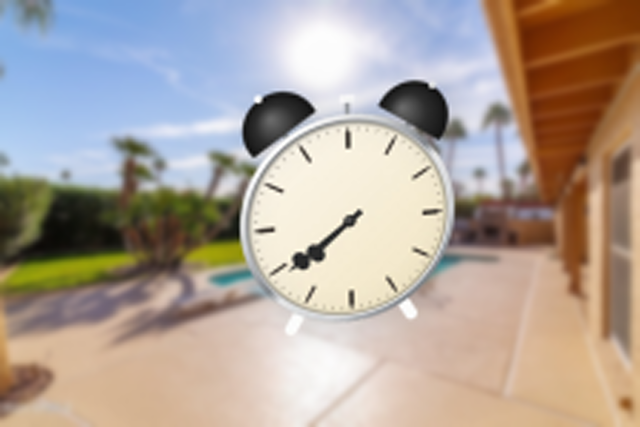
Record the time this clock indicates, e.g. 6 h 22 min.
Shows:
7 h 39 min
